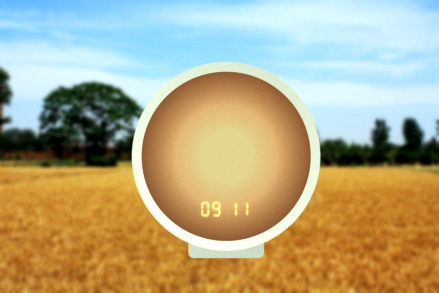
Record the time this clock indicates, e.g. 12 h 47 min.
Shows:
9 h 11 min
